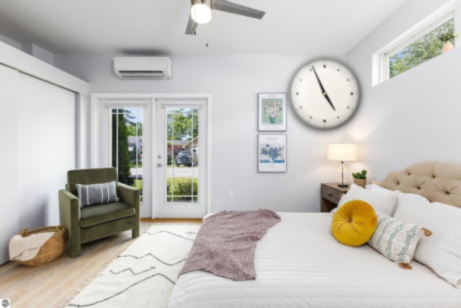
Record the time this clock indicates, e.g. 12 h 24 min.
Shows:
4 h 56 min
